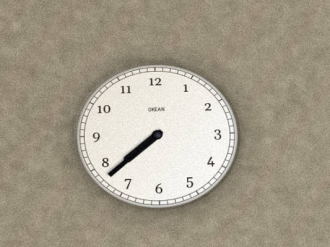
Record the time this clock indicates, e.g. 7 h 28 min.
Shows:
7 h 38 min
